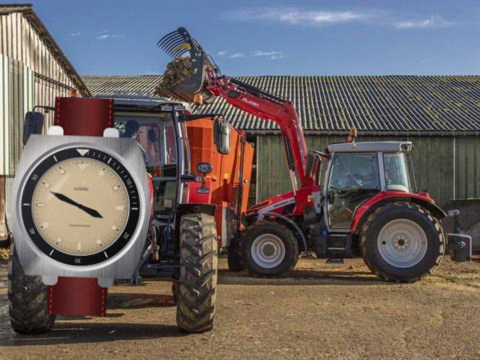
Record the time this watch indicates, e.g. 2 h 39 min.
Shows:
3 h 49 min
